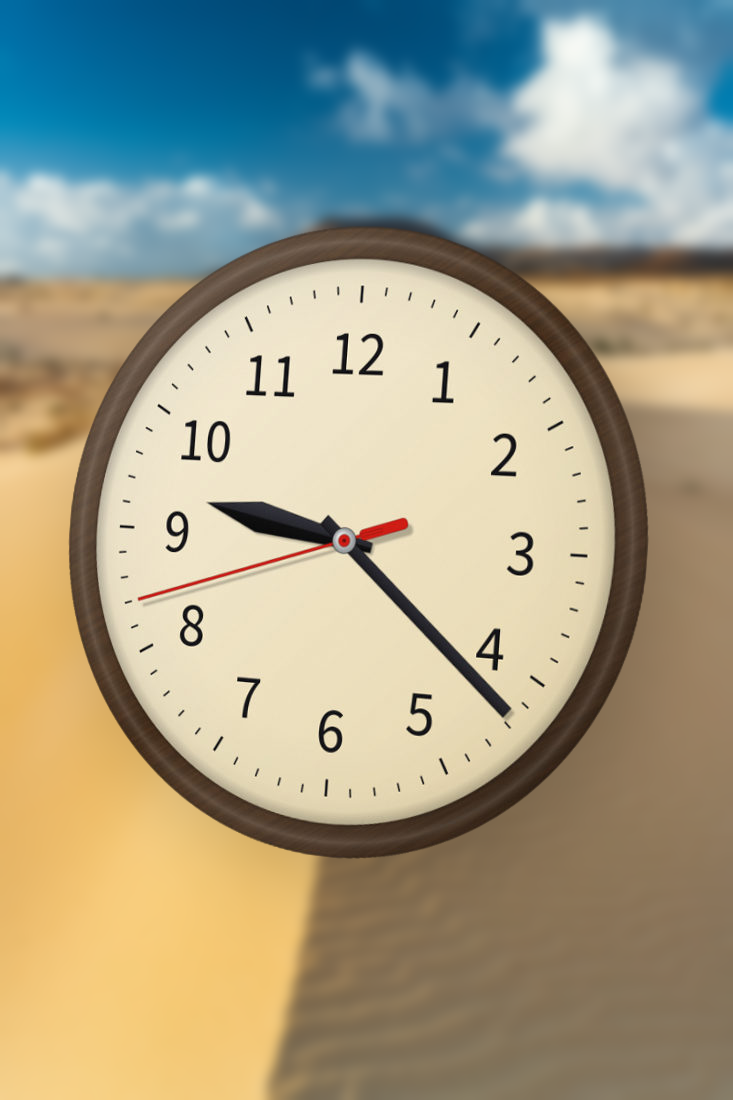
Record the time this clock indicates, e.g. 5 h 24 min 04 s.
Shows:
9 h 21 min 42 s
